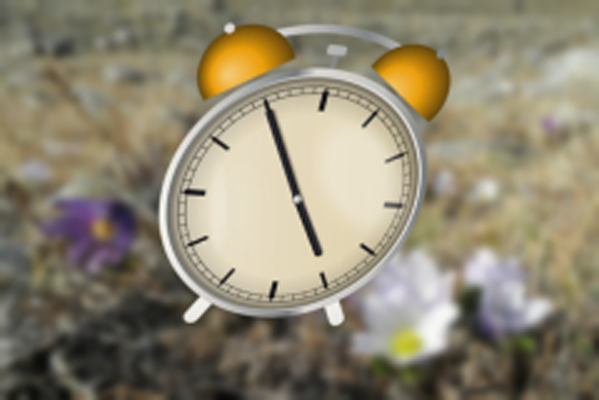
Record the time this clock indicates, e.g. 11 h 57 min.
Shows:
4 h 55 min
